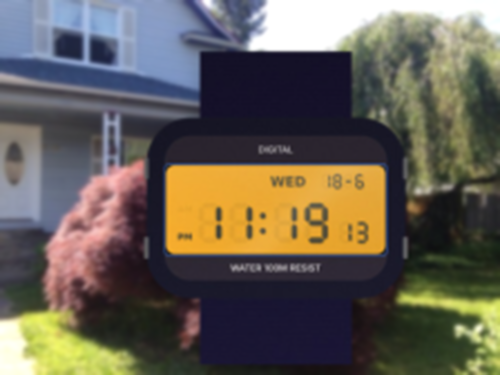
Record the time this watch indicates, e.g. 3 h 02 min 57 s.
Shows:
11 h 19 min 13 s
